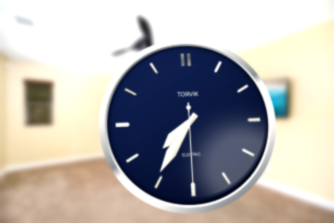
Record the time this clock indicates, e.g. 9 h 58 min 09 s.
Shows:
7 h 35 min 30 s
